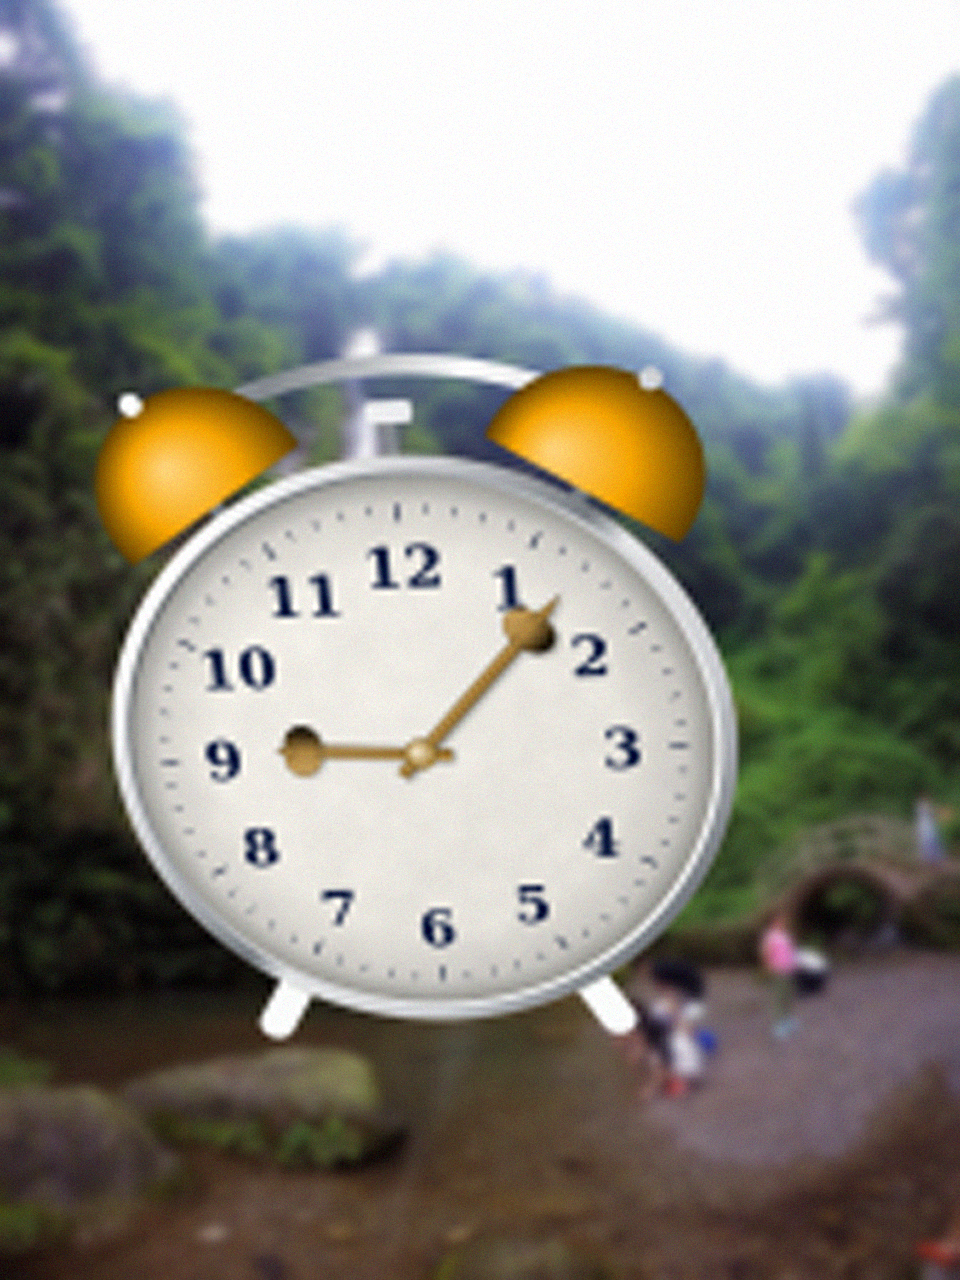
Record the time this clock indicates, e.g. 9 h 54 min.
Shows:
9 h 07 min
